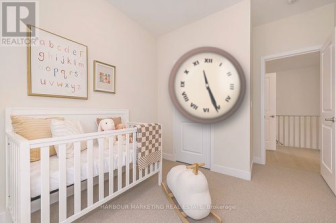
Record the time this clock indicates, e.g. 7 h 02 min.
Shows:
11 h 26 min
